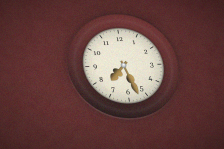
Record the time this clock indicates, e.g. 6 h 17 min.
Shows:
7 h 27 min
